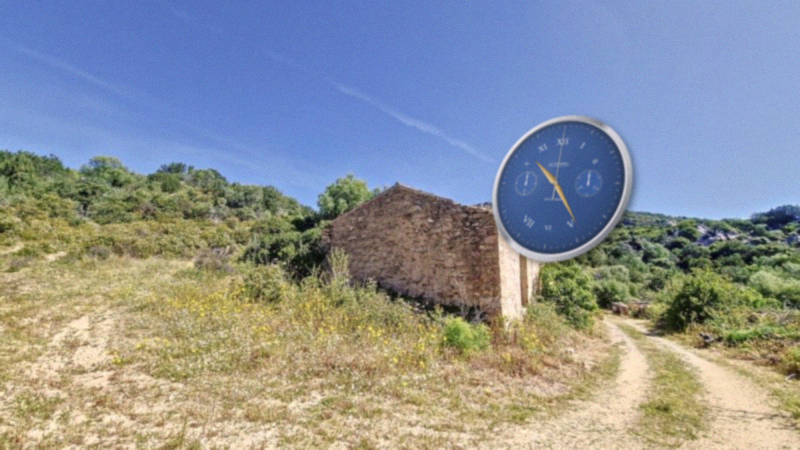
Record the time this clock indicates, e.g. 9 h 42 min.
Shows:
10 h 24 min
